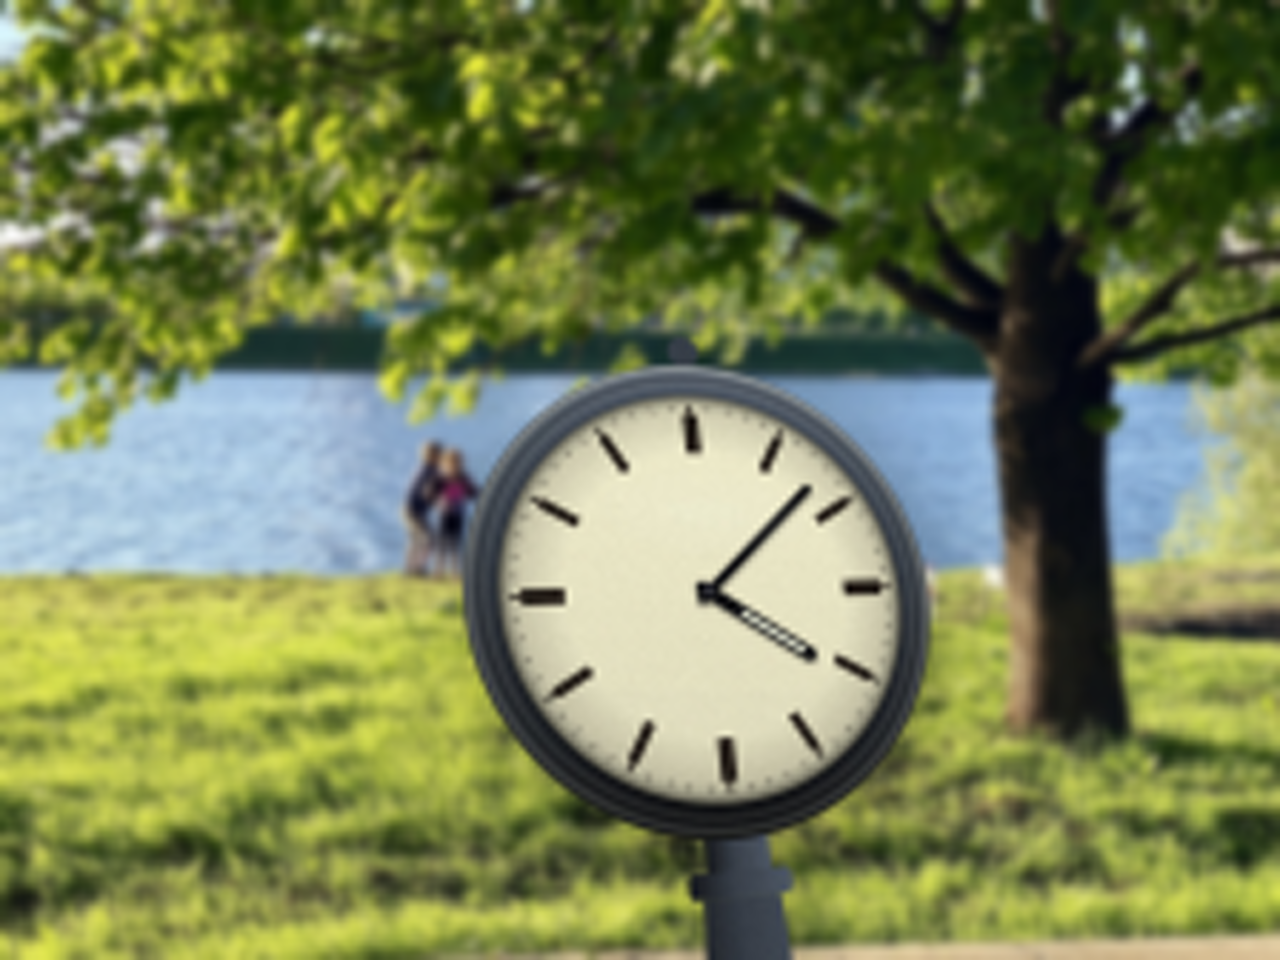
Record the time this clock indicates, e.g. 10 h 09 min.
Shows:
4 h 08 min
